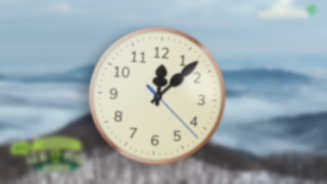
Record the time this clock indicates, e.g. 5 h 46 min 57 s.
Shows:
12 h 07 min 22 s
